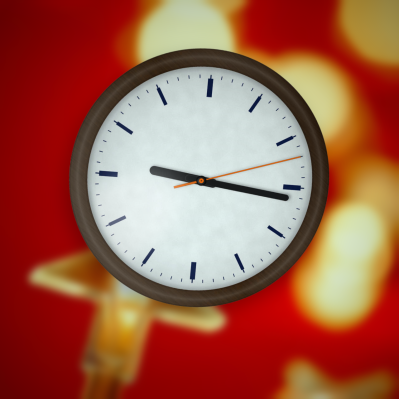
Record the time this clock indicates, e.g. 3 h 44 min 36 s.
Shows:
9 h 16 min 12 s
